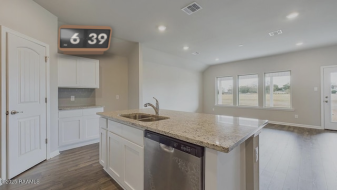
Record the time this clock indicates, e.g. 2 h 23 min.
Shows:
6 h 39 min
